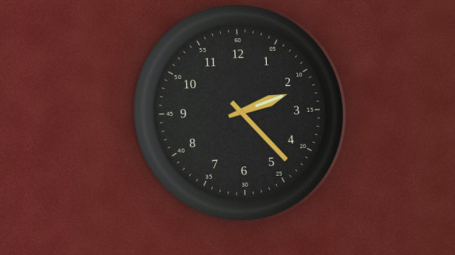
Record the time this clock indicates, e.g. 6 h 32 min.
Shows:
2 h 23 min
